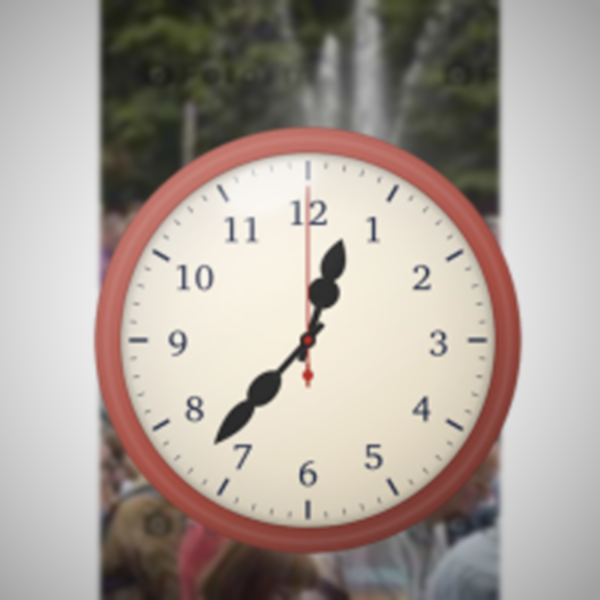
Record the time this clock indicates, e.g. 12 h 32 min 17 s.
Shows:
12 h 37 min 00 s
